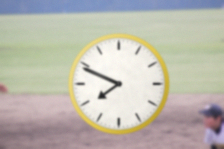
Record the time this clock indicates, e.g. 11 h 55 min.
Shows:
7 h 49 min
